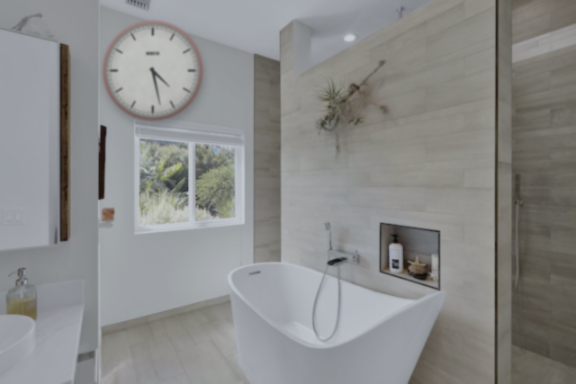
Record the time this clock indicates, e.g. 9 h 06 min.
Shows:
4 h 28 min
